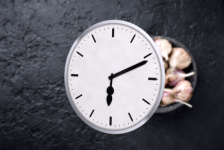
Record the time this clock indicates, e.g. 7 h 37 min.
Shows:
6 h 11 min
